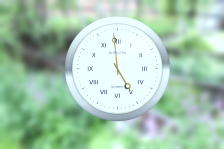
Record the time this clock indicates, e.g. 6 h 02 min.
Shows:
4 h 59 min
